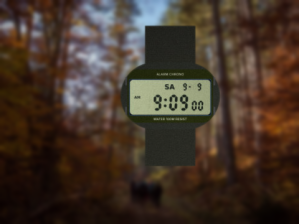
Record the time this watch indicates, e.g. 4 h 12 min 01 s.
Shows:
9 h 09 min 00 s
